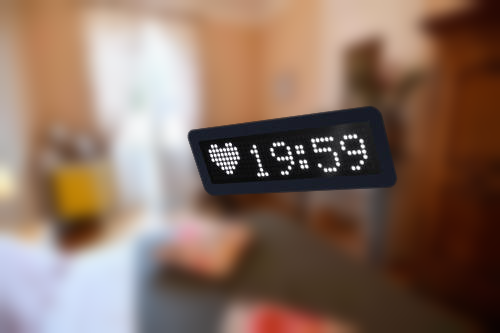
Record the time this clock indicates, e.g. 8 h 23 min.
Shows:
19 h 59 min
